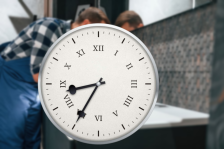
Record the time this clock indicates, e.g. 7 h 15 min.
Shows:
8 h 35 min
